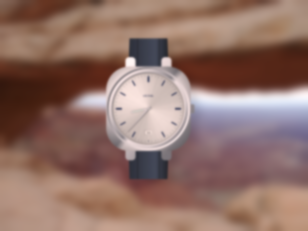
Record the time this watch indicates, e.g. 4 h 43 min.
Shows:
8 h 37 min
